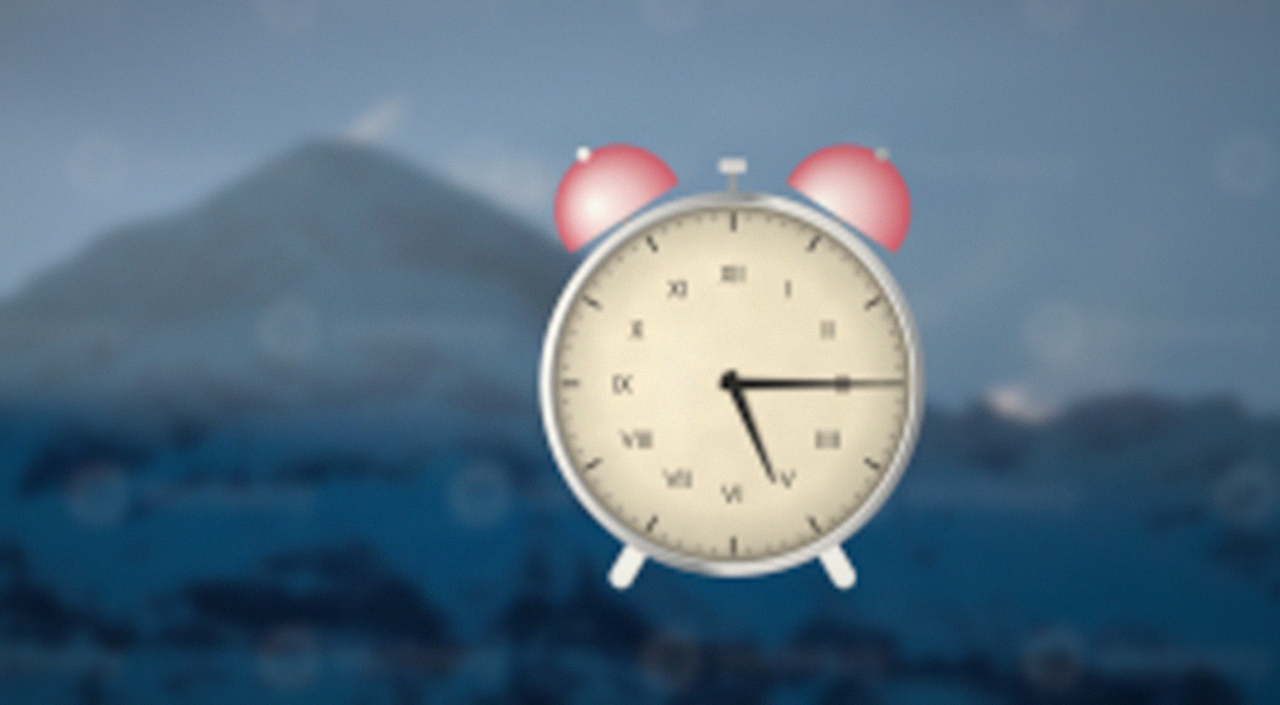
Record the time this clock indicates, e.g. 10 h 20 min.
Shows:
5 h 15 min
